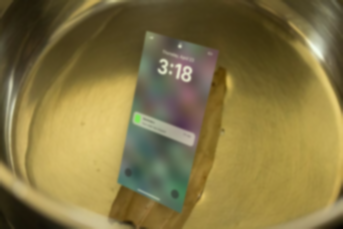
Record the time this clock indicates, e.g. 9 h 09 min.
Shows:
3 h 18 min
